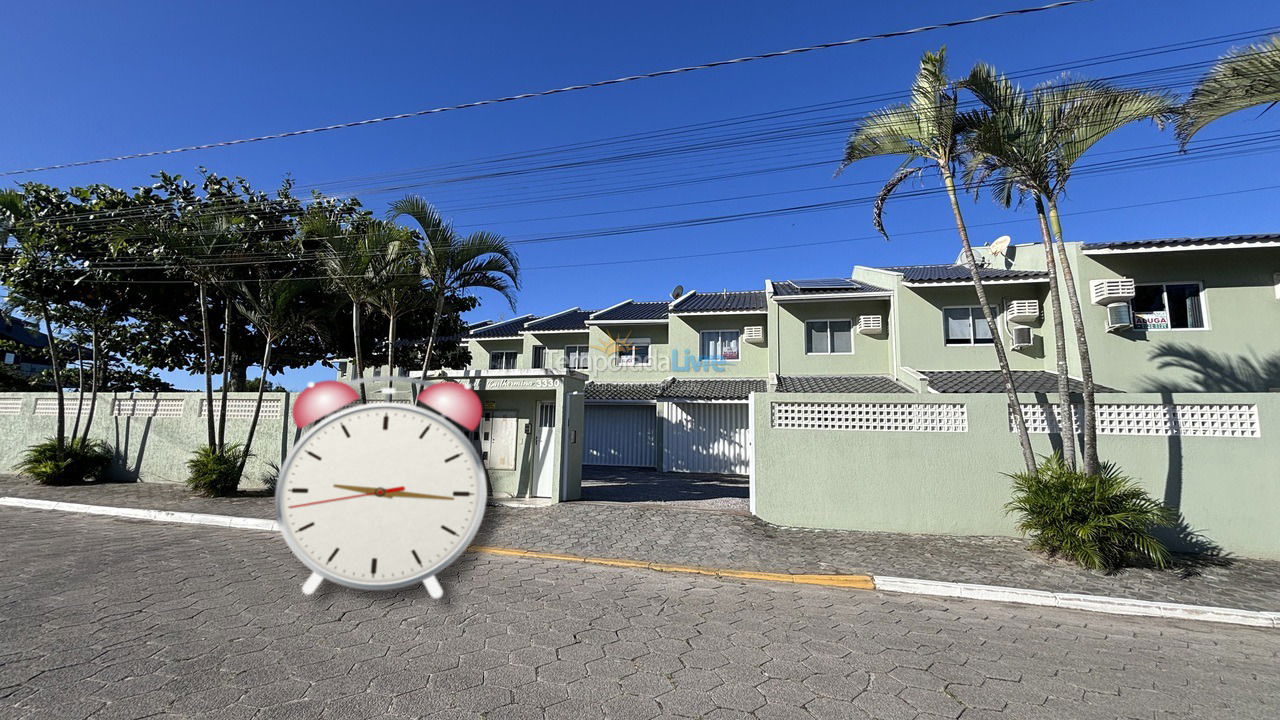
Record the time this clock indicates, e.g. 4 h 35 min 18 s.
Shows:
9 h 15 min 43 s
